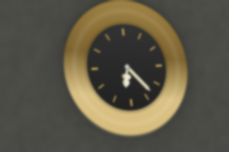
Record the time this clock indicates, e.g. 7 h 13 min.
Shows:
6 h 23 min
